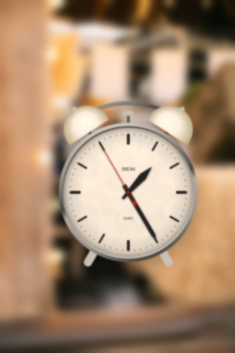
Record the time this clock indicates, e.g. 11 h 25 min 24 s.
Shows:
1 h 24 min 55 s
